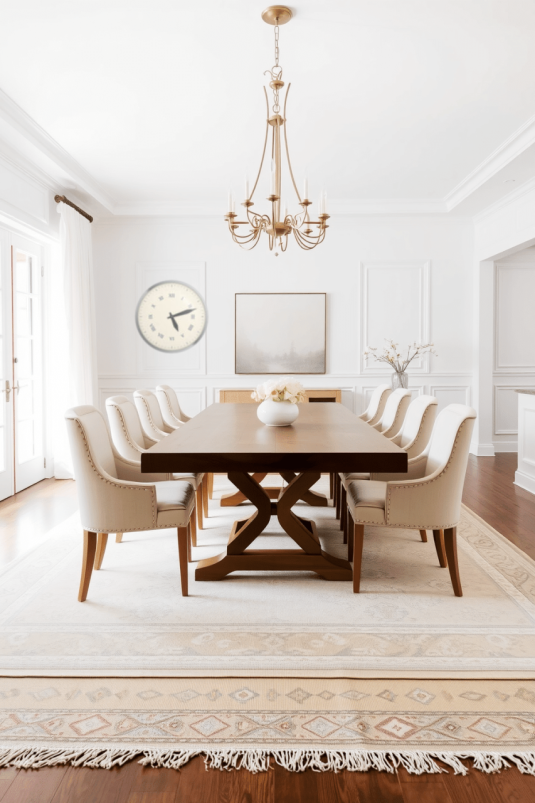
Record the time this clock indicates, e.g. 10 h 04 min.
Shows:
5 h 12 min
